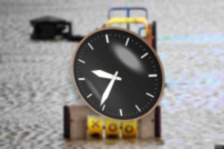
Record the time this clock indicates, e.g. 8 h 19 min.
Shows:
9 h 36 min
